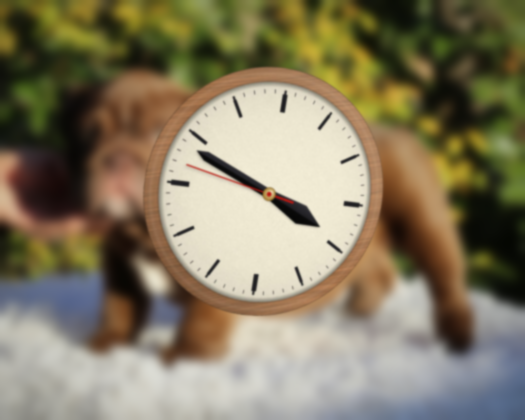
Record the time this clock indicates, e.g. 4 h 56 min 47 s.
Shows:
3 h 48 min 47 s
